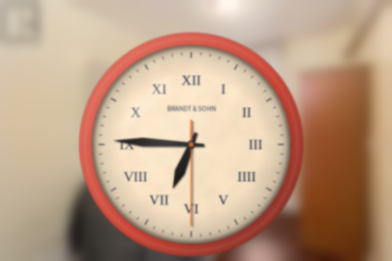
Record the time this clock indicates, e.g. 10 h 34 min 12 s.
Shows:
6 h 45 min 30 s
